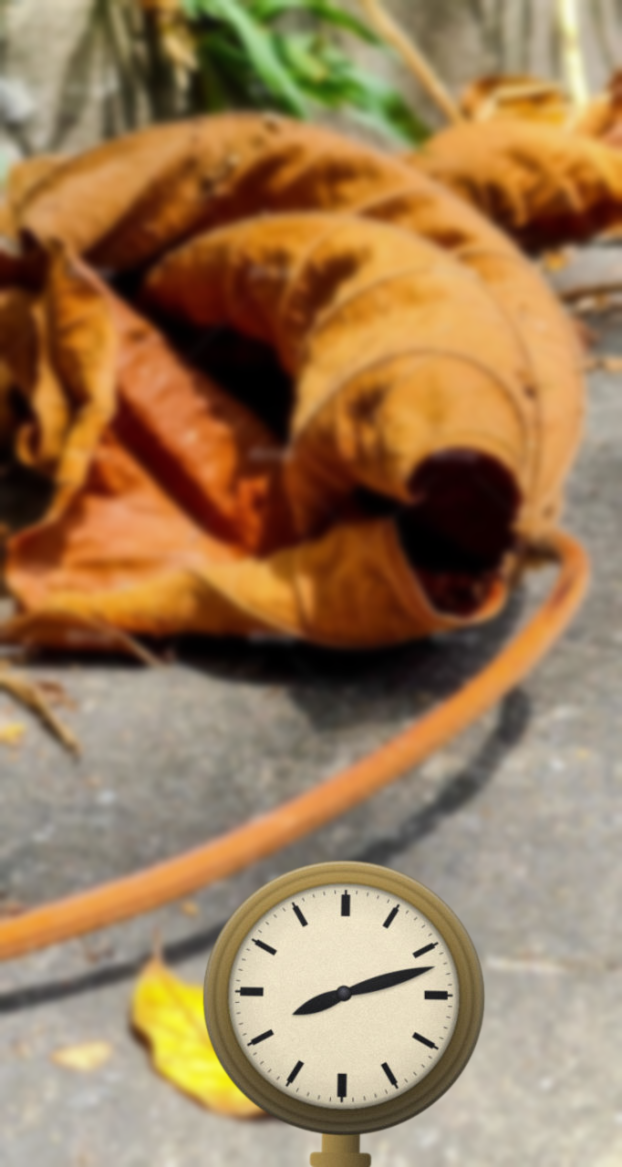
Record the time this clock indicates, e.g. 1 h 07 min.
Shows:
8 h 12 min
